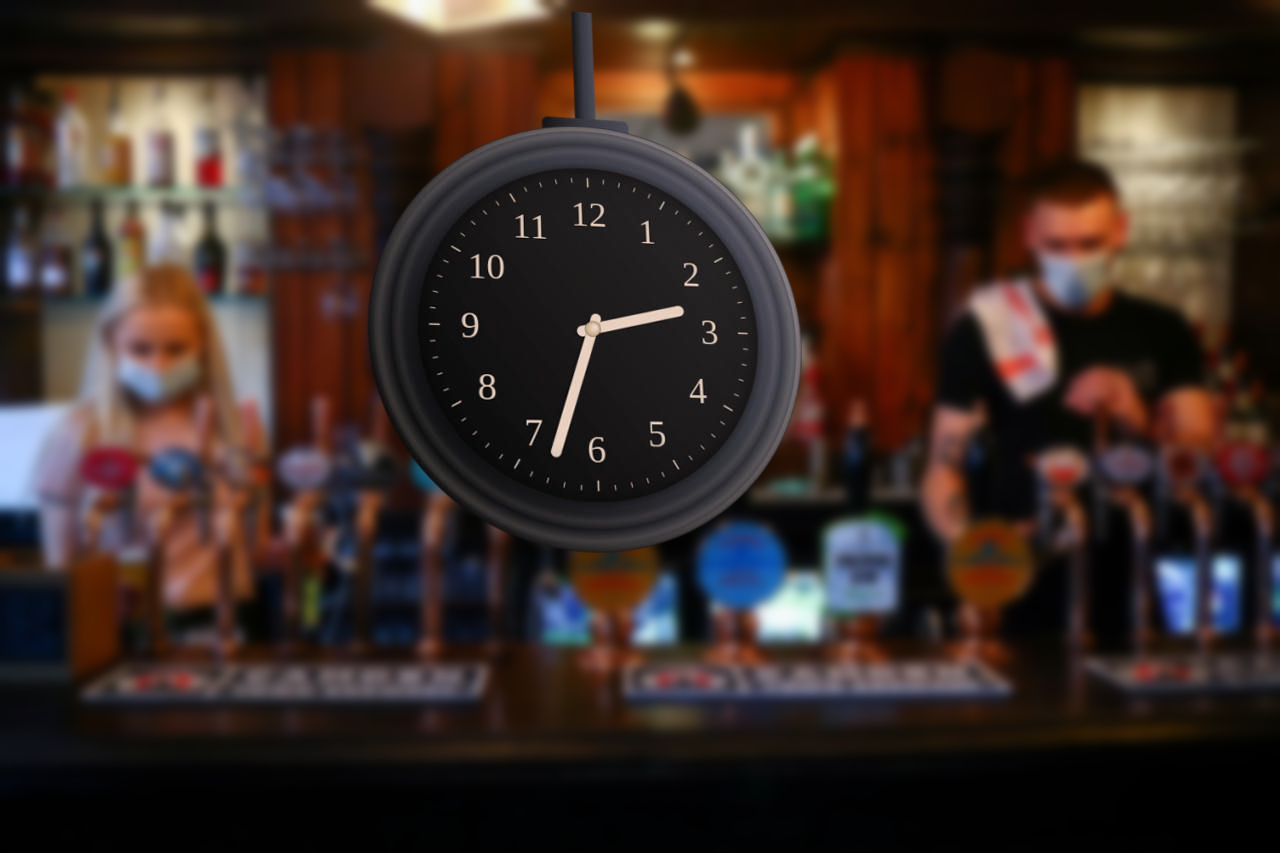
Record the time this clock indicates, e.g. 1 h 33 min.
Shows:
2 h 33 min
